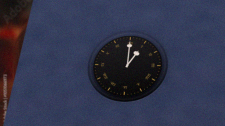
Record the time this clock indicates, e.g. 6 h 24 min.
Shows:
1 h 00 min
